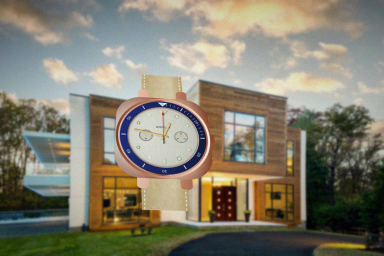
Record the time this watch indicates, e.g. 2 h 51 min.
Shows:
12 h 47 min
